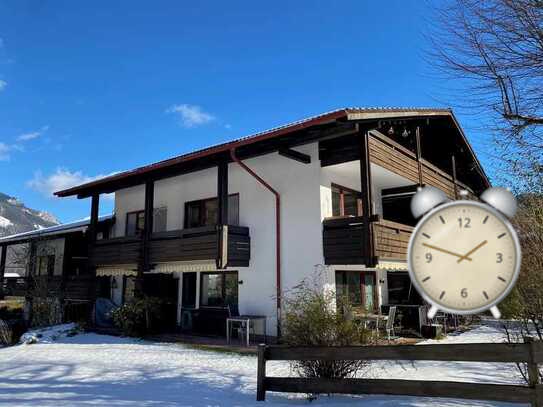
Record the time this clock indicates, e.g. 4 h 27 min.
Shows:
1 h 48 min
